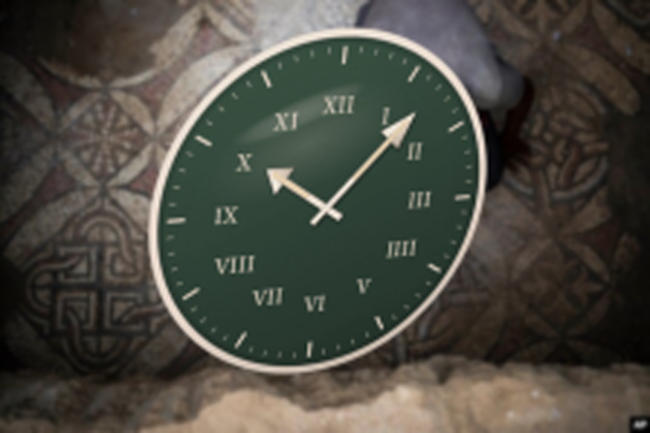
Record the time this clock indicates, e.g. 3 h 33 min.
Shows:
10 h 07 min
